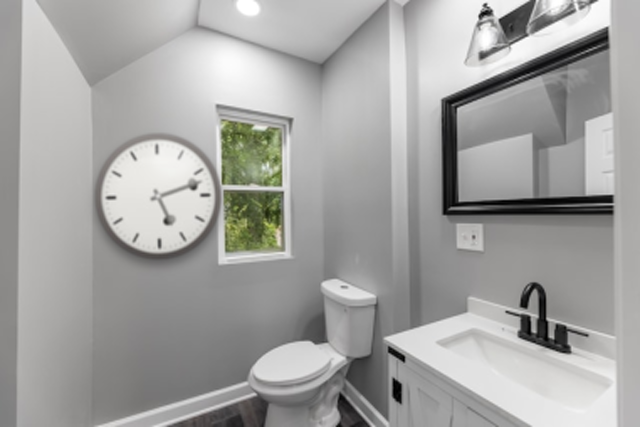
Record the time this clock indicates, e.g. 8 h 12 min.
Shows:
5 h 12 min
